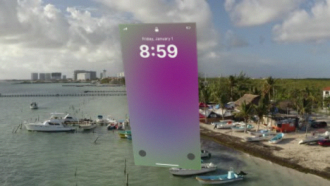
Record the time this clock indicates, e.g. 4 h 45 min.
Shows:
8 h 59 min
